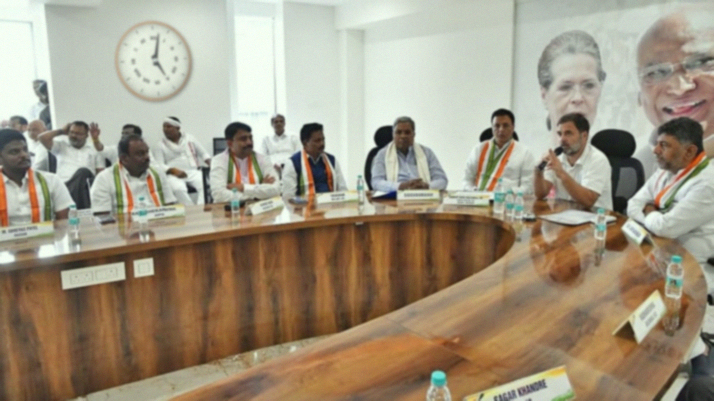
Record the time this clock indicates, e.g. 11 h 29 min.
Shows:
5 h 02 min
